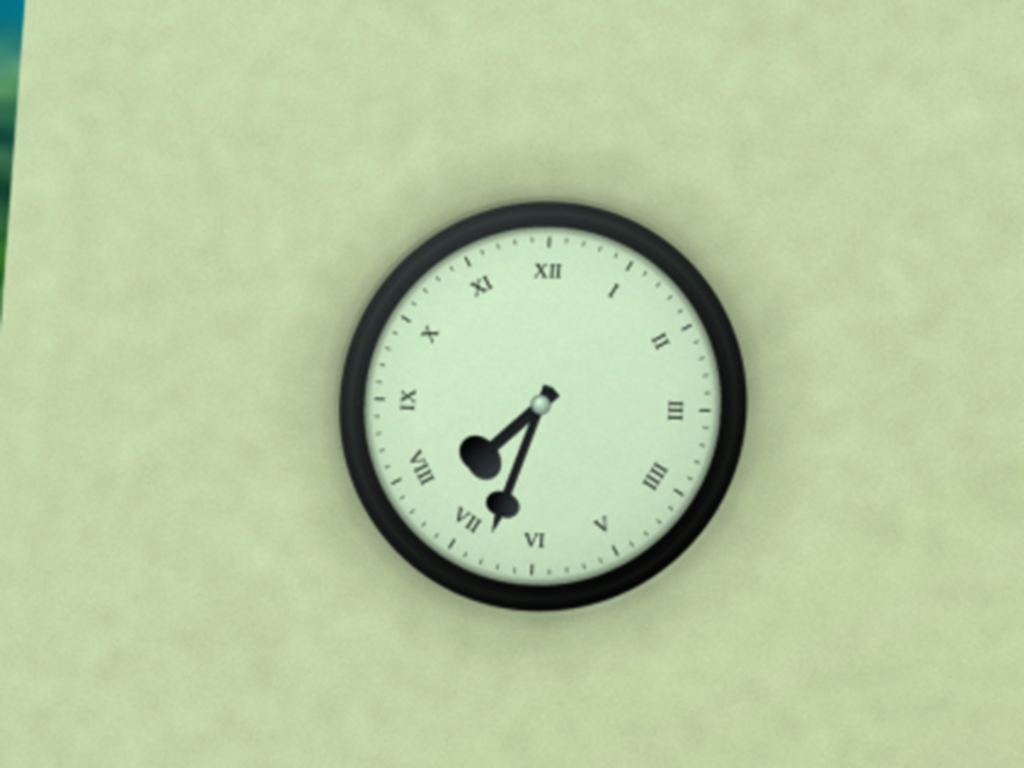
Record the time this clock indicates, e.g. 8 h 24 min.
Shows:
7 h 33 min
